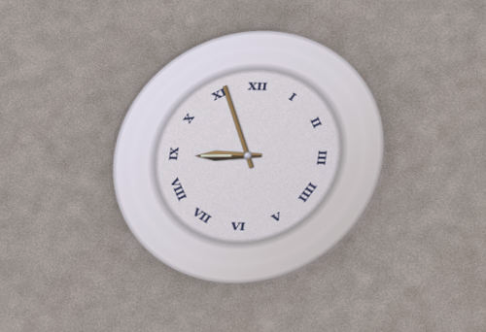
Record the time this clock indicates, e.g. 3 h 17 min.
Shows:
8 h 56 min
